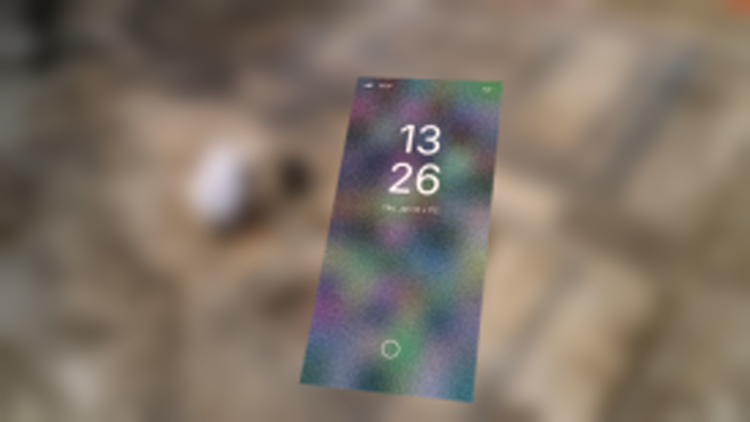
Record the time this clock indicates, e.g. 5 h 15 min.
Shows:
13 h 26 min
